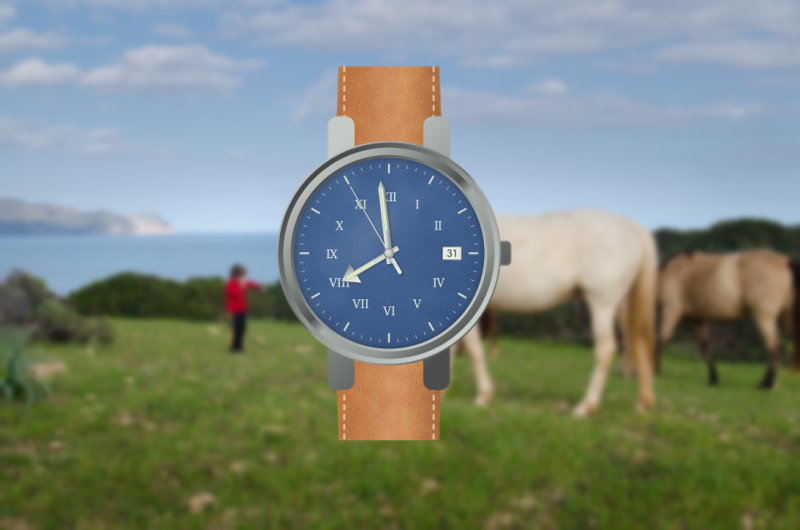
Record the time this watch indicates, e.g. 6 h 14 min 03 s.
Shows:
7 h 58 min 55 s
